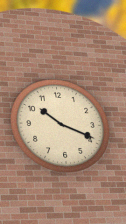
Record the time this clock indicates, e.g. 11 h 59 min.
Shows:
10 h 19 min
